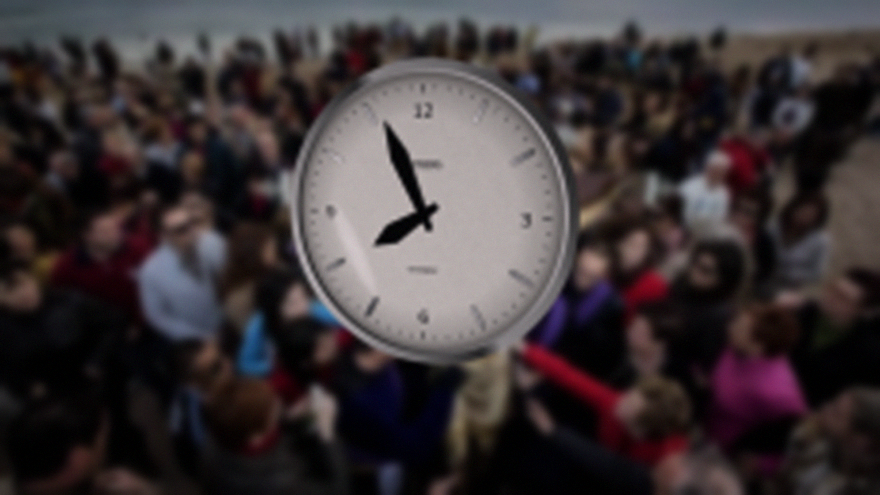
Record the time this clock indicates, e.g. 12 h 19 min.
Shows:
7 h 56 min
